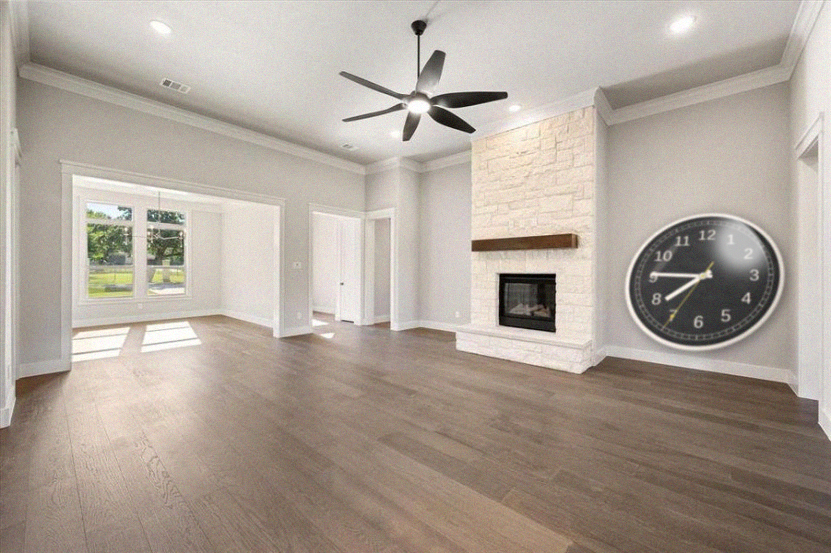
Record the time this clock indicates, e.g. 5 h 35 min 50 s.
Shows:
7 h 45 min 35 s
